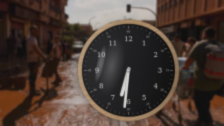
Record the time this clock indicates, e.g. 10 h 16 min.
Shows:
6 h 31 min
